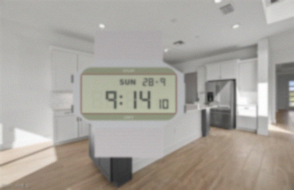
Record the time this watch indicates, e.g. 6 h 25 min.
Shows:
9 h 14 min
